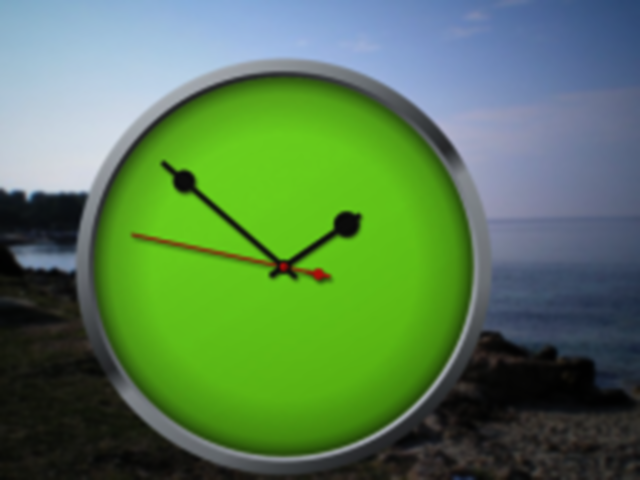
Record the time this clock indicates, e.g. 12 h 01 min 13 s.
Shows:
1 h 51 min 47 s
